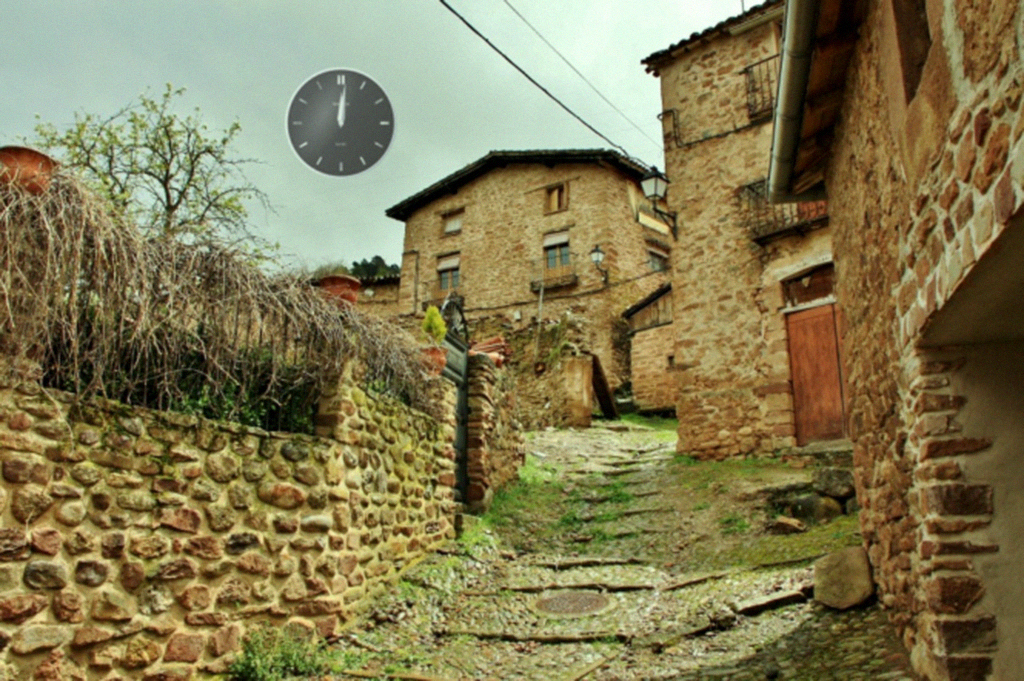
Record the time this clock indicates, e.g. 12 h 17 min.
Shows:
12 h 01 min
